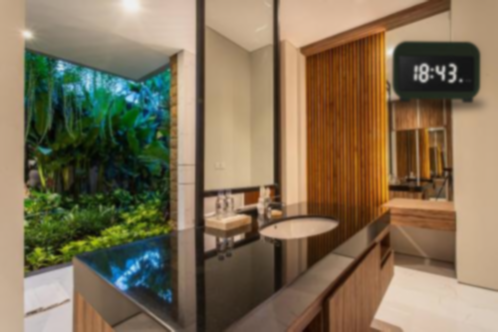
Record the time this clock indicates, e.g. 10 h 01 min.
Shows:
18 h 43 min
